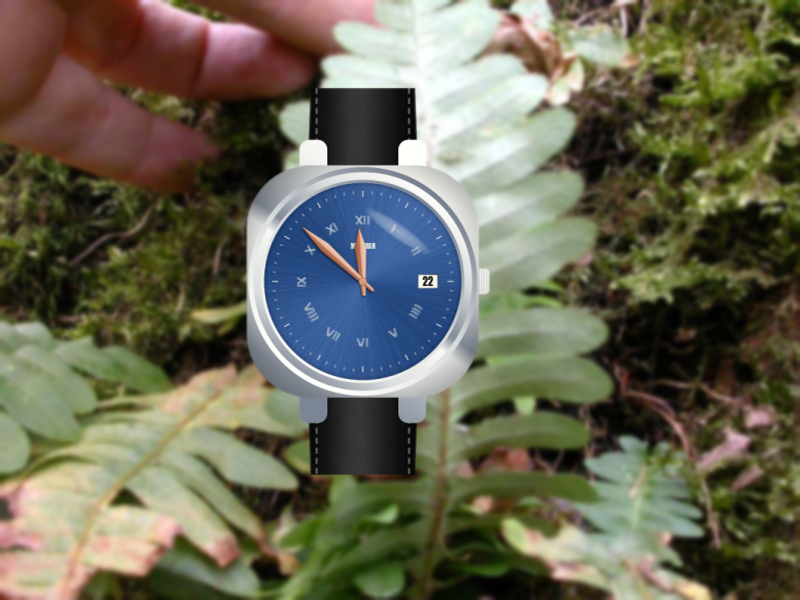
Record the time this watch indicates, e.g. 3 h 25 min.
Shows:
11 h 52 min
